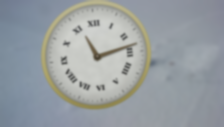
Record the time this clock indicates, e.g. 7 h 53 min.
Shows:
11 h 13 min
